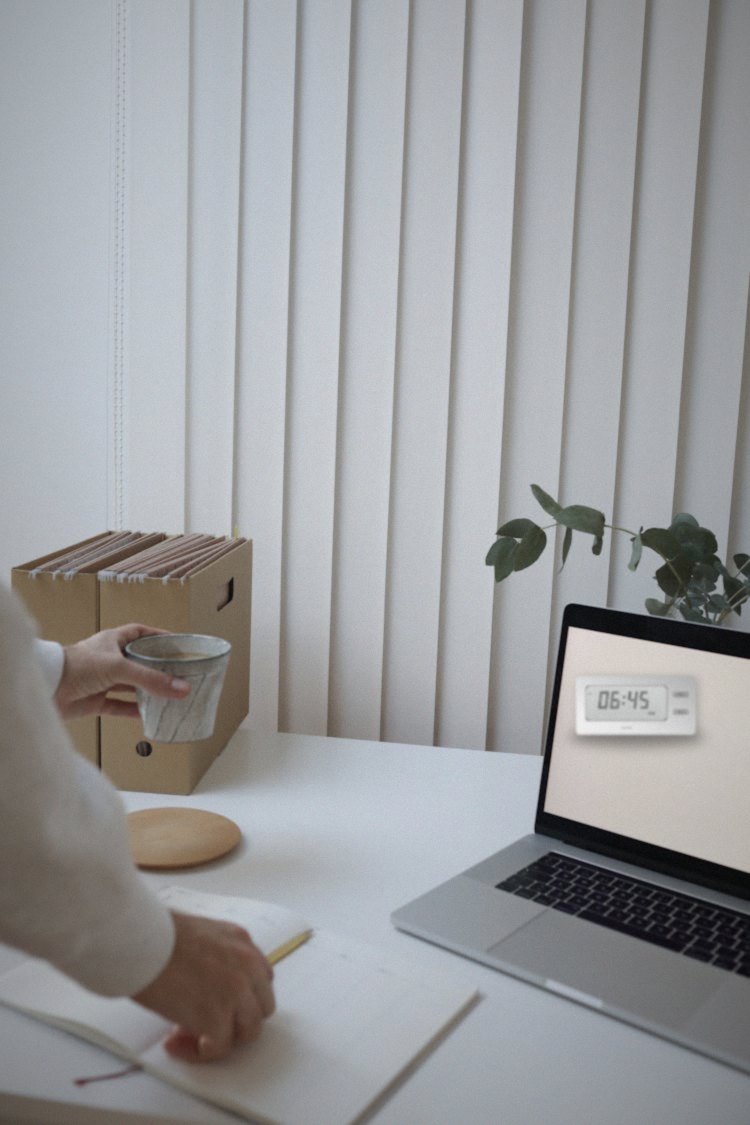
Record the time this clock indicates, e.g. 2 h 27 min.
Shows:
6 h 45 min
